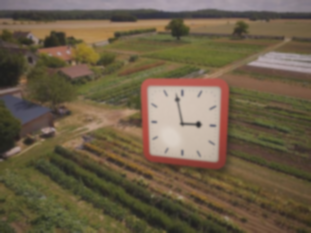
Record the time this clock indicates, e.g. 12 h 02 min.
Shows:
2 h 58 min
